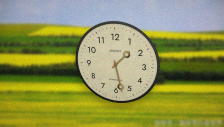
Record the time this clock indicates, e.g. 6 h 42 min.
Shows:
1 h 28 min
